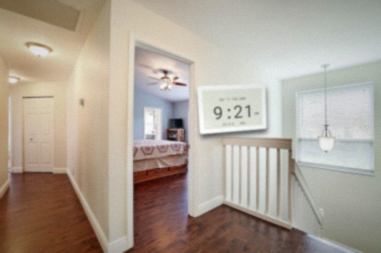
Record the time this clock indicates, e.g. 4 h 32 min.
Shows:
9 h 21 min
